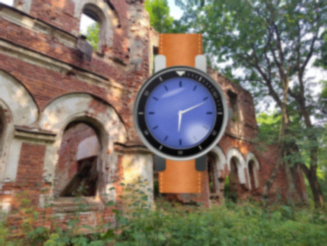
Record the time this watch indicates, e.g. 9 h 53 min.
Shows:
6 h 11 min
